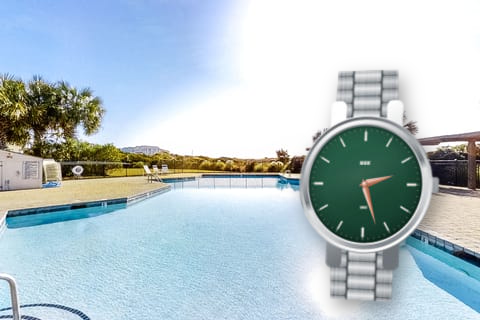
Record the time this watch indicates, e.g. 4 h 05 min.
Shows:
2 h 27 min
